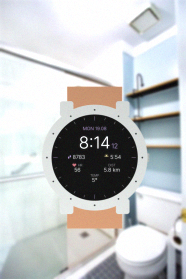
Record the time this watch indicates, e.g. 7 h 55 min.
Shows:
8 h 14 min
